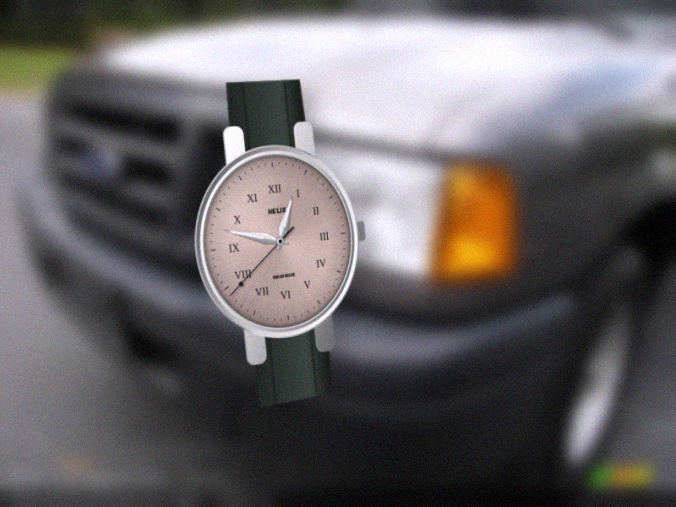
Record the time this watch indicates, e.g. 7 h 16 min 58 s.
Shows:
12 h 47 min 39 s
